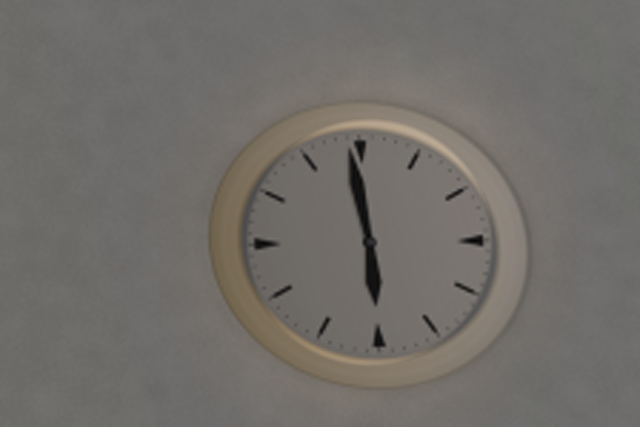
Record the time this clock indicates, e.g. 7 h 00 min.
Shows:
5 h 59 min
